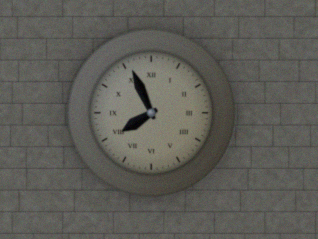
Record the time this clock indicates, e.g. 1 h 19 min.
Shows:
7 h 56 min
